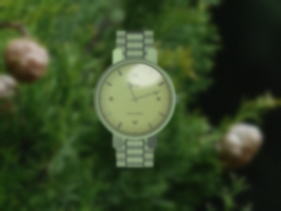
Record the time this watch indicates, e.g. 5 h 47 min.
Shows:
11 h 12 min
